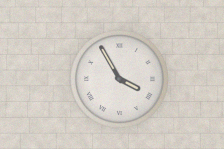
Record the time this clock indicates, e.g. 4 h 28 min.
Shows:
3 h 55 min
